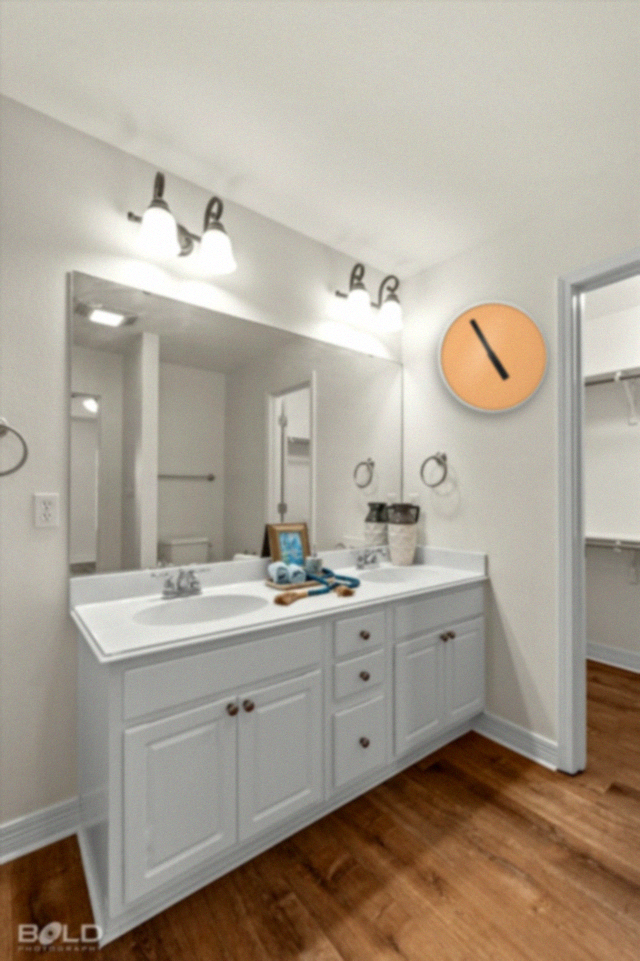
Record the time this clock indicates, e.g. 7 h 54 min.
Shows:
4 h 55 min
